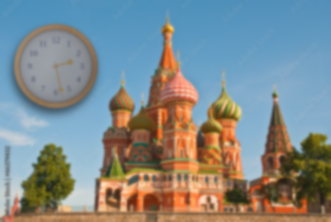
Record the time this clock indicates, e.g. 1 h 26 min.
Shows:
2 h 28 min
